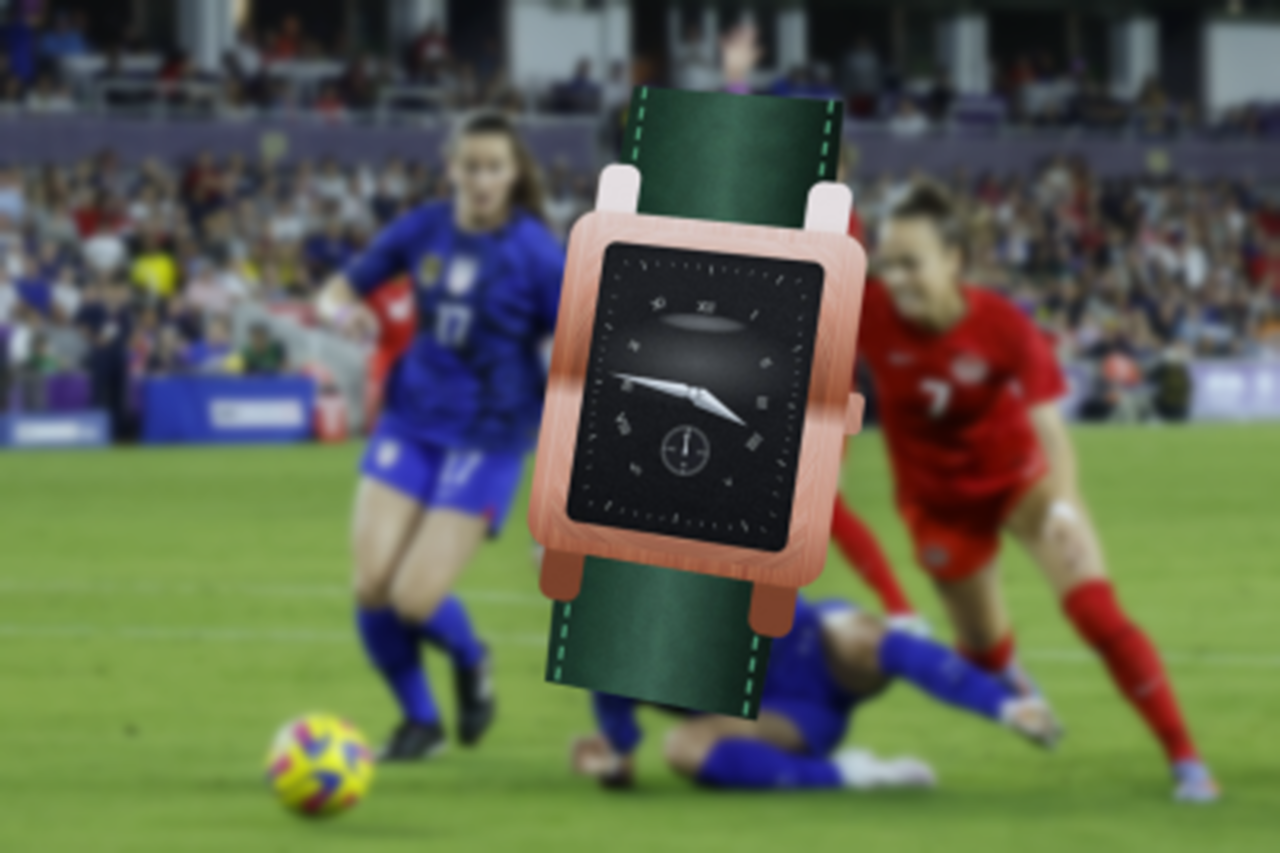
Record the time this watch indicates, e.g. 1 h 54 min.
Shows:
3 h 46 min
